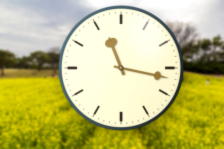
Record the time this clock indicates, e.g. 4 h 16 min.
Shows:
11 h 17 min
